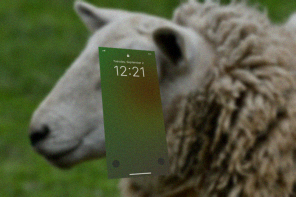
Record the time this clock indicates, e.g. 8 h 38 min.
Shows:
12 h 21 min
